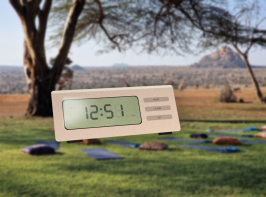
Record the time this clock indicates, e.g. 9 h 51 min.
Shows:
12 h 51 min
